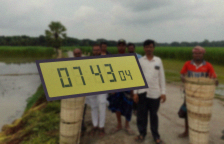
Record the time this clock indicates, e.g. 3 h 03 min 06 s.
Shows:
7 h 43 min 04 s
